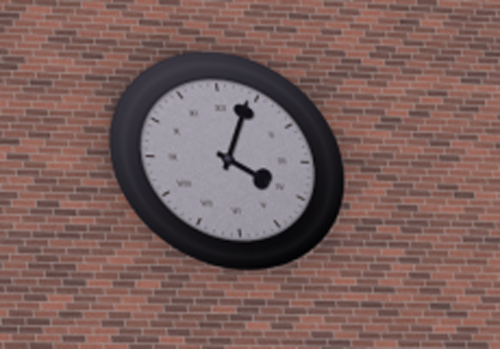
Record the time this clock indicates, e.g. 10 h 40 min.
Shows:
4 h 04 min
